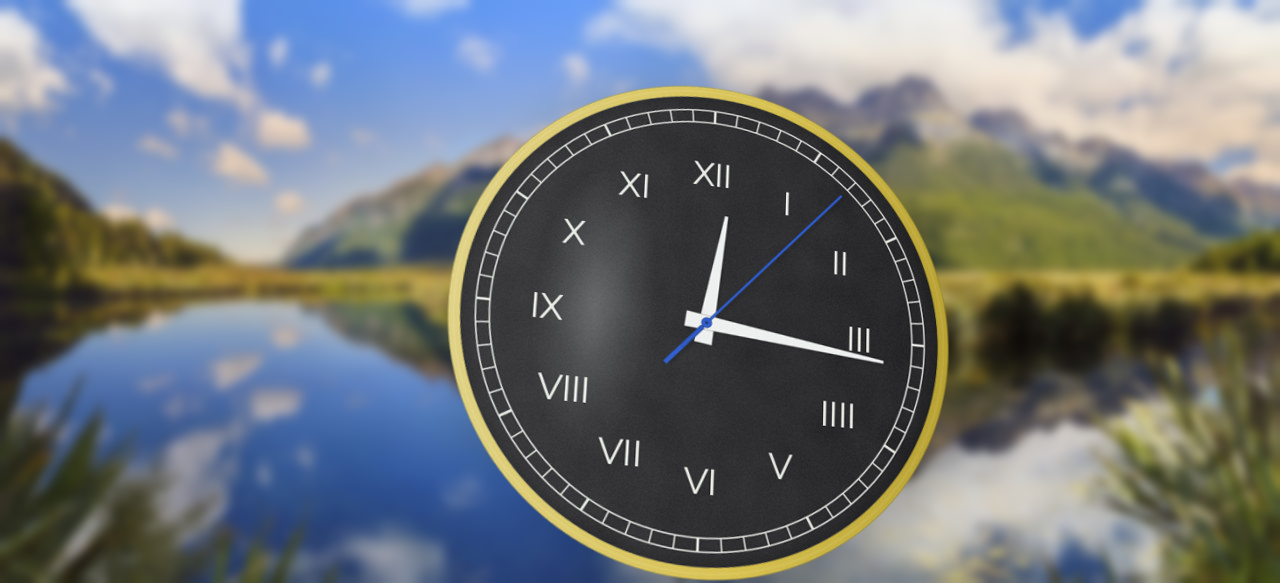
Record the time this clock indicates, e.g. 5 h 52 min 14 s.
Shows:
12 h 16 min 07 s
